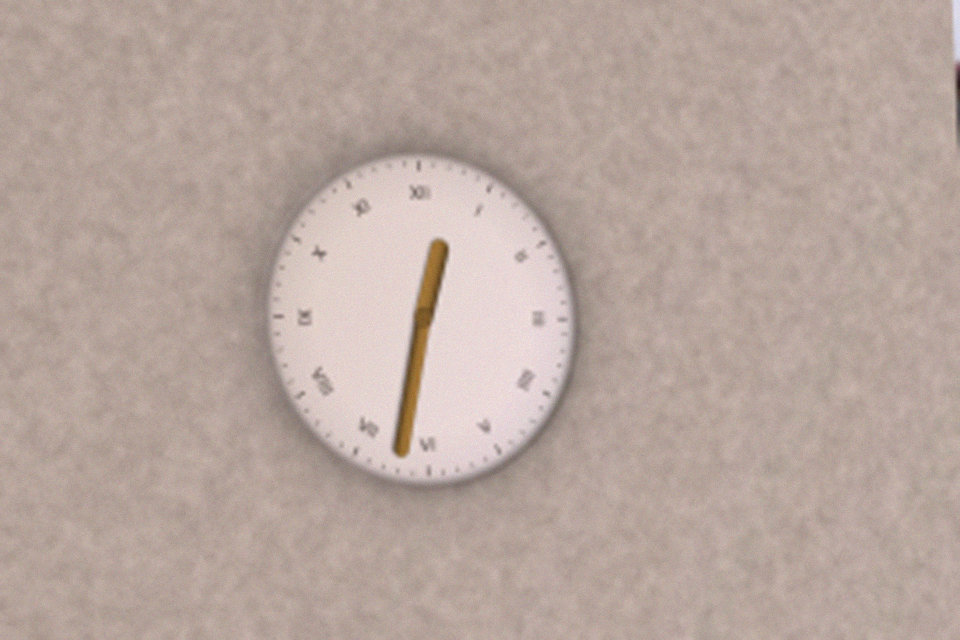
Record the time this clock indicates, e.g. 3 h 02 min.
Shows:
12 h 32 min
